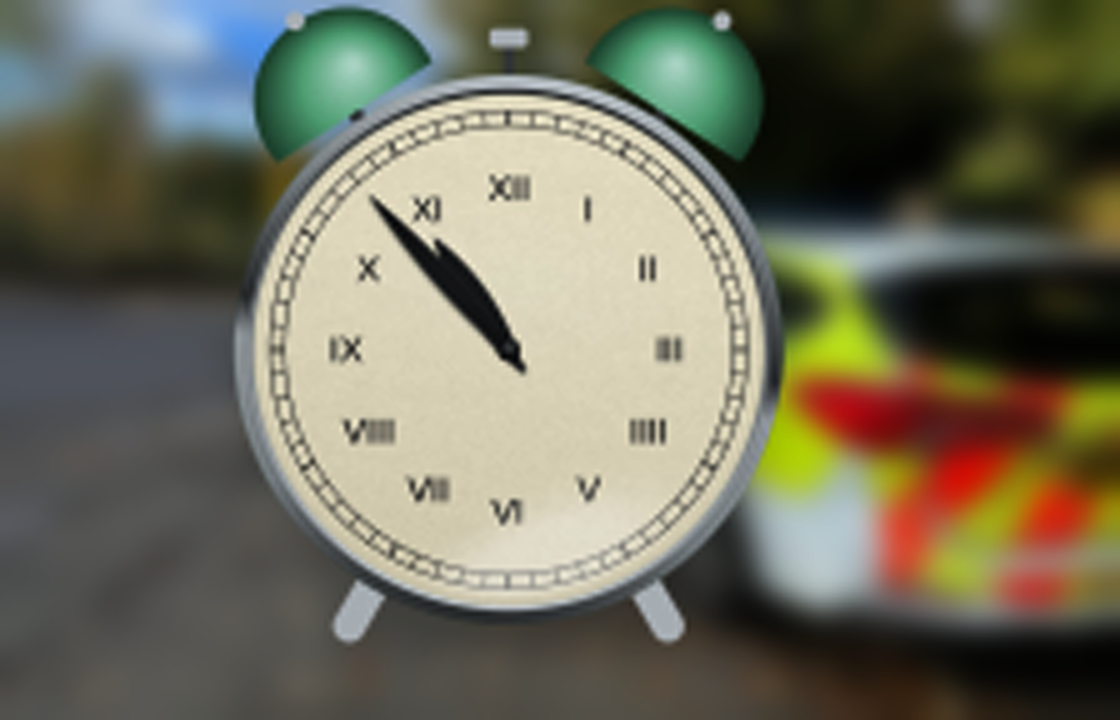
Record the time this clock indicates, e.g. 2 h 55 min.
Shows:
10 h 53 min
